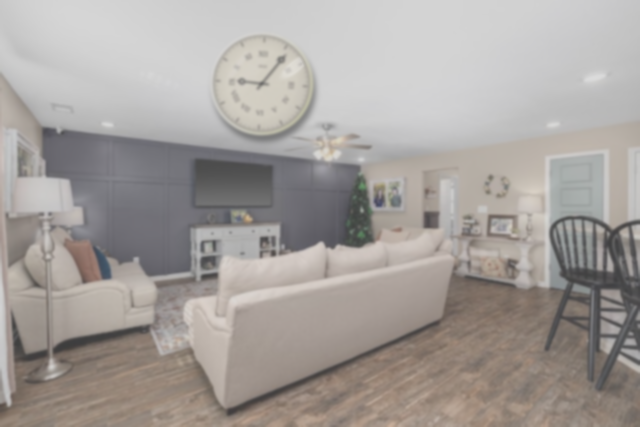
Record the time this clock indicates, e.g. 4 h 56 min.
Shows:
9 h 06 min
